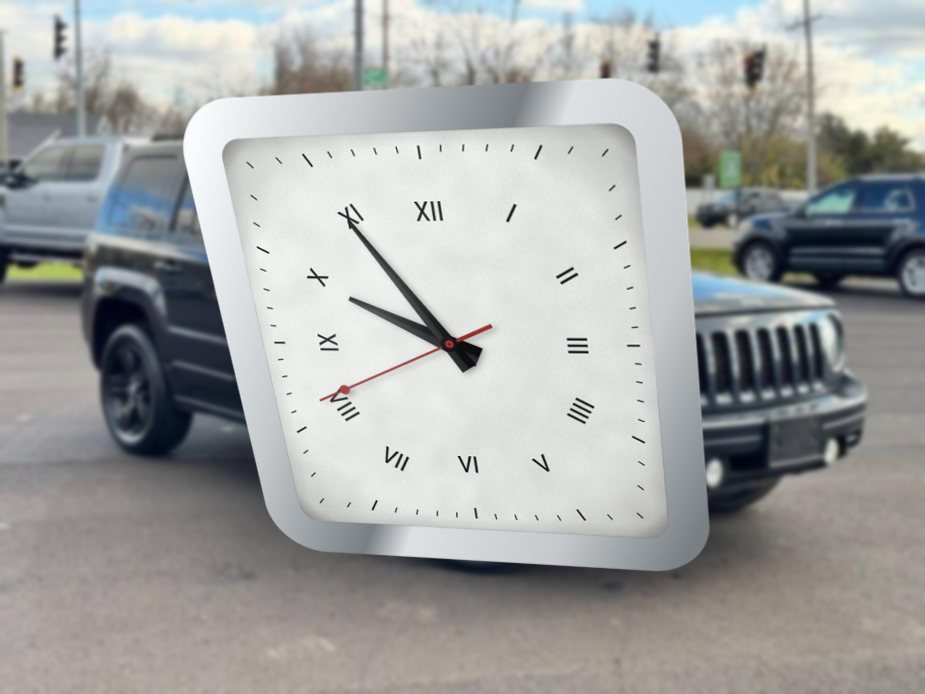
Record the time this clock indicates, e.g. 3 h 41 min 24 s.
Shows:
9 h 54 min 41 s
